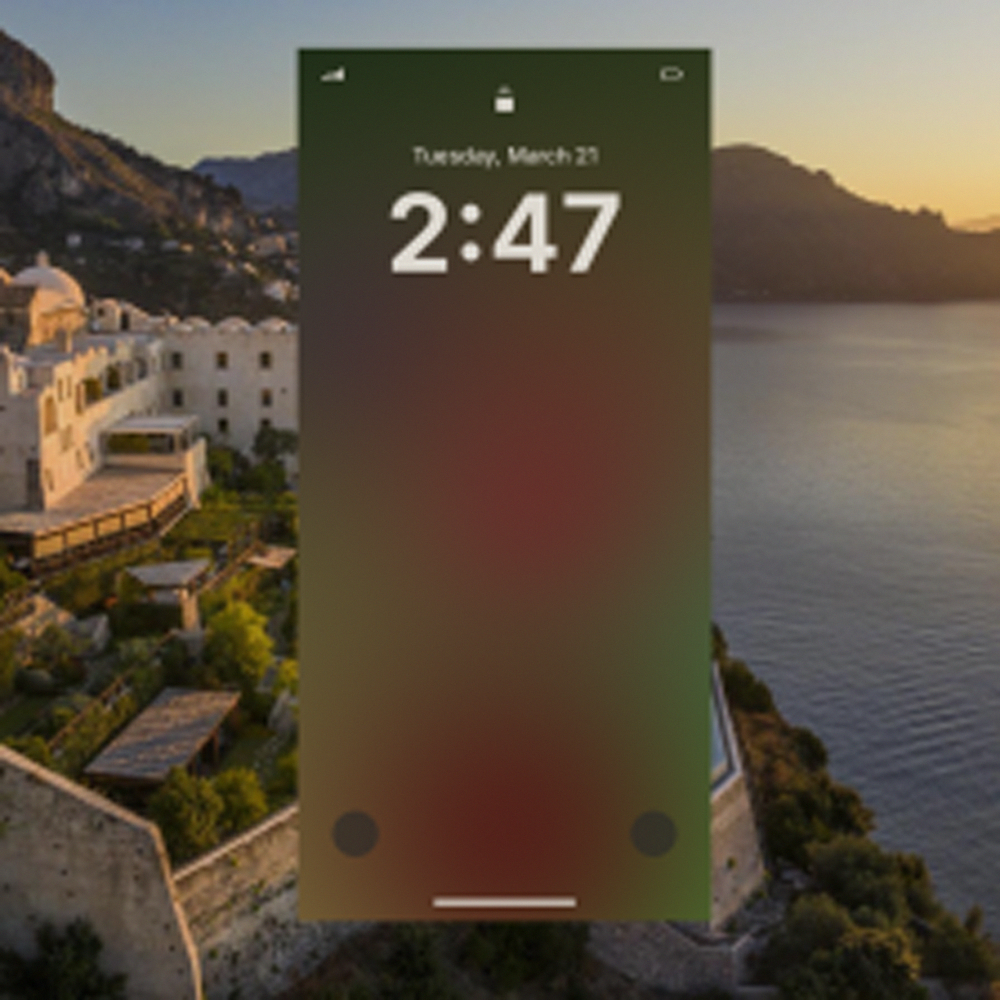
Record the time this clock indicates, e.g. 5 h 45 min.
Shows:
2 h 47 min
